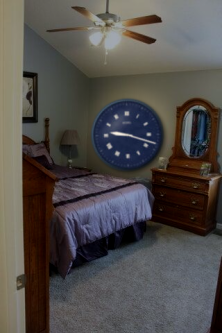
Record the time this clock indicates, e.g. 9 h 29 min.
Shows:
9 h 18 min
